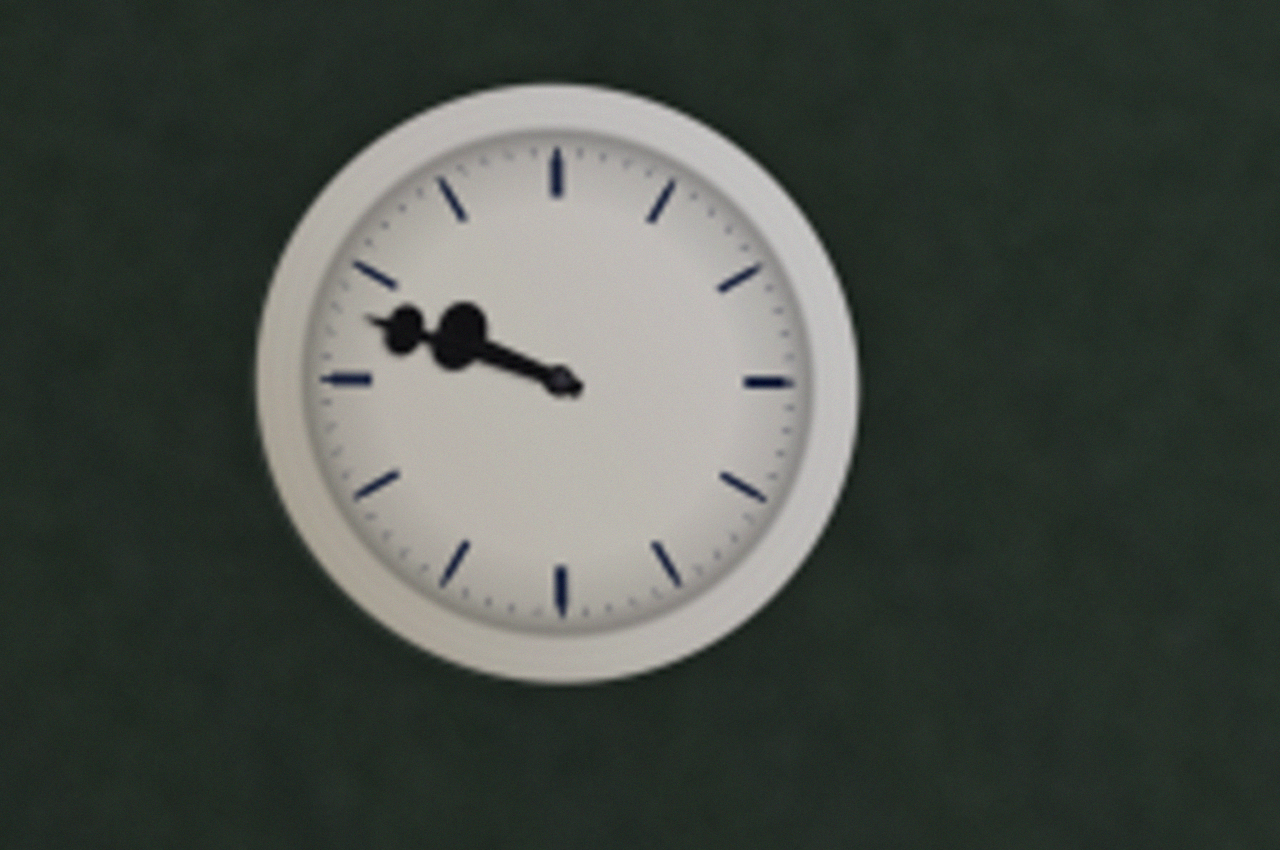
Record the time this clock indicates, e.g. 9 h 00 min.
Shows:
9 h 48 min
